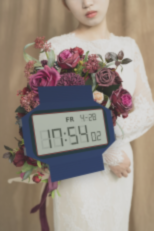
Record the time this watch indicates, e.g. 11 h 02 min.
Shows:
17 h 54 min
